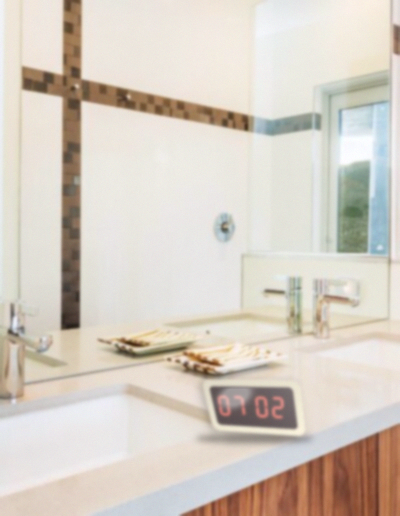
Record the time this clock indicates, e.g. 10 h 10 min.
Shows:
7 h 02 min
